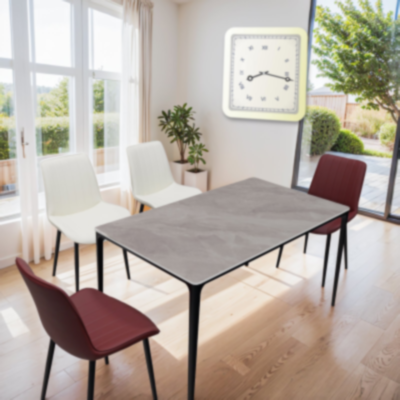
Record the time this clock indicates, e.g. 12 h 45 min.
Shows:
8 h 17 min
